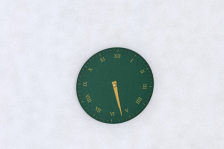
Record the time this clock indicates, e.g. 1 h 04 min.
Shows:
5 h 27 min
